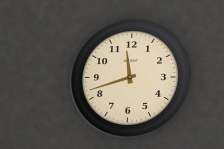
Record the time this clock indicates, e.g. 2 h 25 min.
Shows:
11 h 42 min
